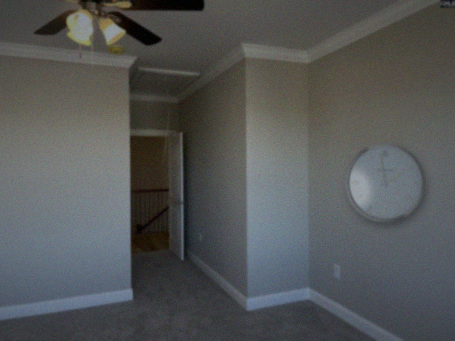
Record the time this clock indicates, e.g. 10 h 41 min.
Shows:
1 h 58 min
